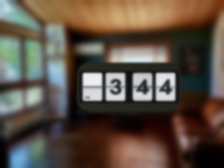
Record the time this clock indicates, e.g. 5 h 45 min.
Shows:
3 h 44 min
